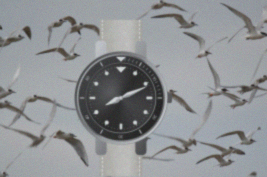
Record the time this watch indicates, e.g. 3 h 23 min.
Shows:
8 h 11 min
